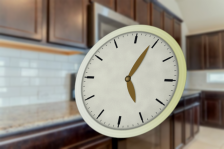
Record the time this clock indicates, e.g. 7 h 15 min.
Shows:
5 h 04 min
